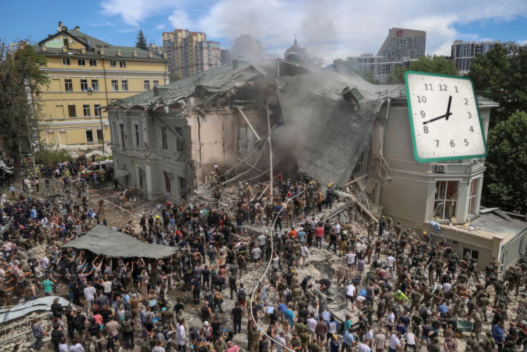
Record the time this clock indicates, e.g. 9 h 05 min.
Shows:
12 h 42 min
